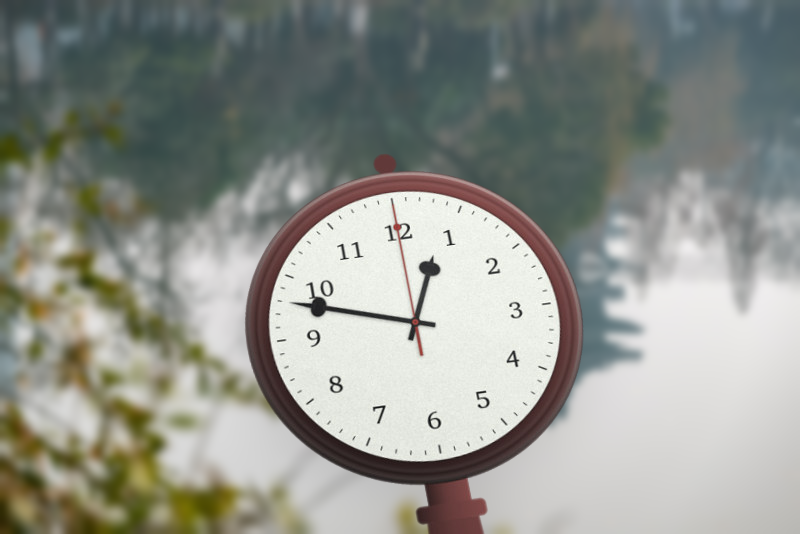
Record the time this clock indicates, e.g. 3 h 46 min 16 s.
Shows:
12 h 48 min 00 s
